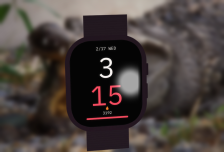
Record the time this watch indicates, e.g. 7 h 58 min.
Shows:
3 h 15 min
